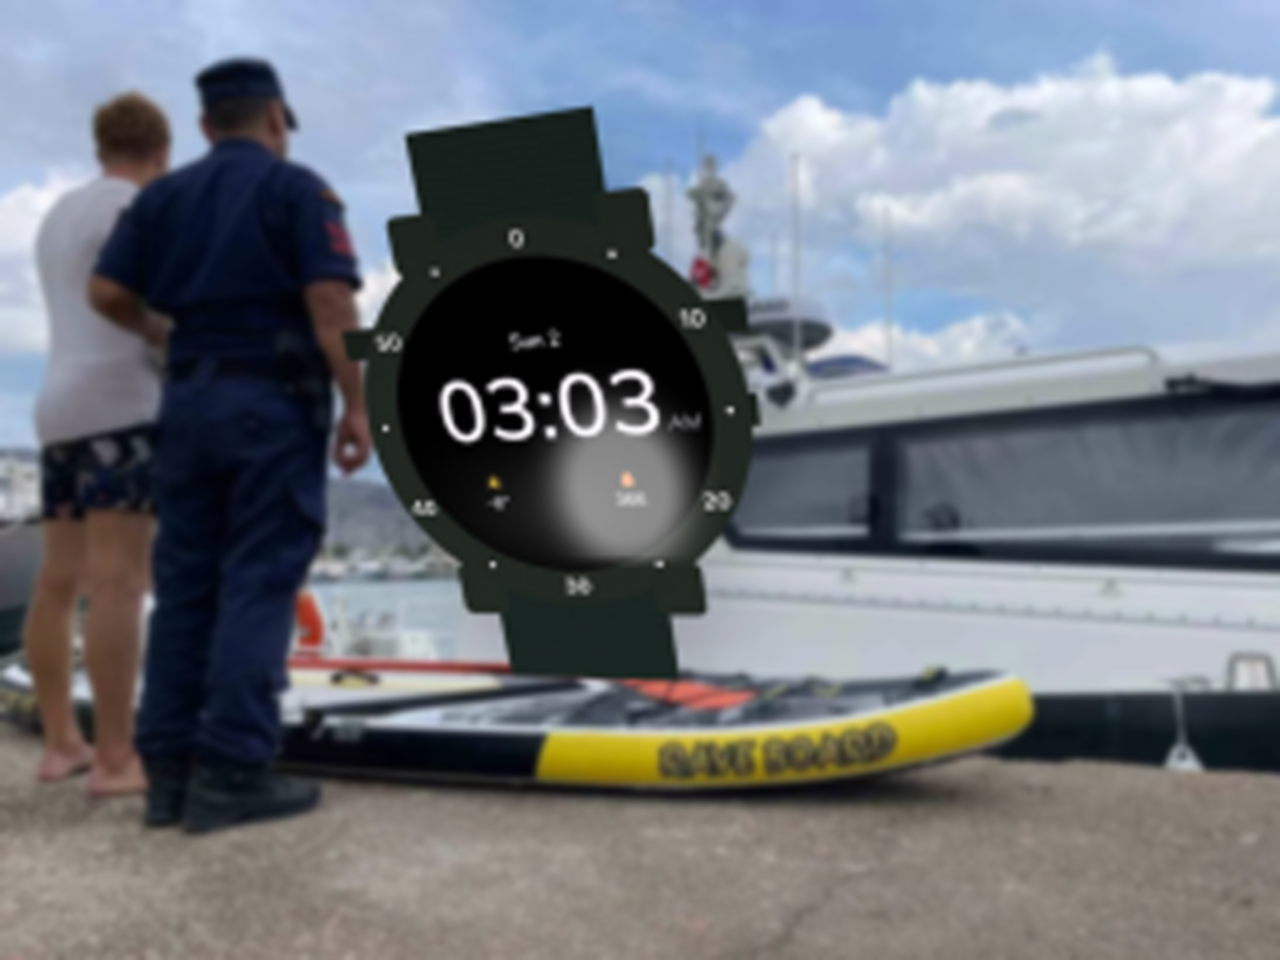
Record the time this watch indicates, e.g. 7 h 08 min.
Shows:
3 h 03 min
